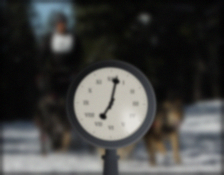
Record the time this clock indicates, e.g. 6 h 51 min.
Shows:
7 h 02 min
